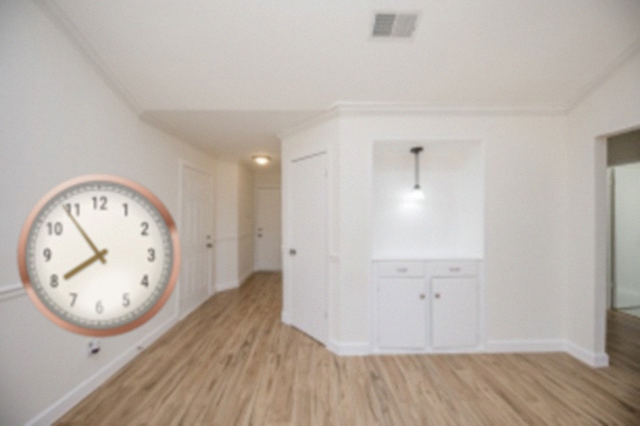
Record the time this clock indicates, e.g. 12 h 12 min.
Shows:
7 h 54 min
